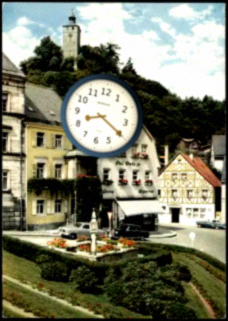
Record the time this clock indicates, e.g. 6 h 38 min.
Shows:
8 h 20 min
